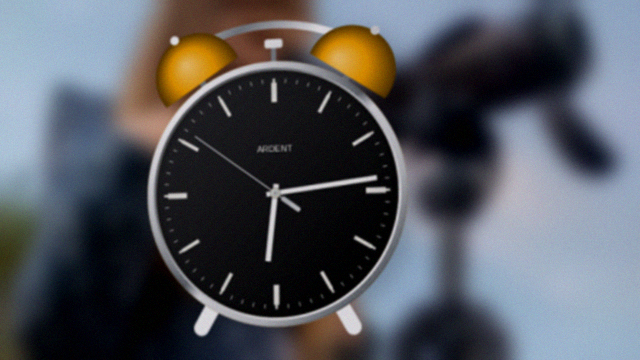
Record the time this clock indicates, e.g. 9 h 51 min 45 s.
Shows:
6 h 13 min 51 s
